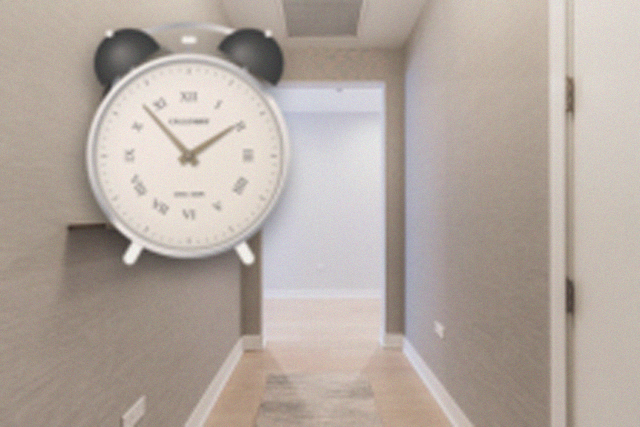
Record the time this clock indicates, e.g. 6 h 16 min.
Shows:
1 h 53 min
